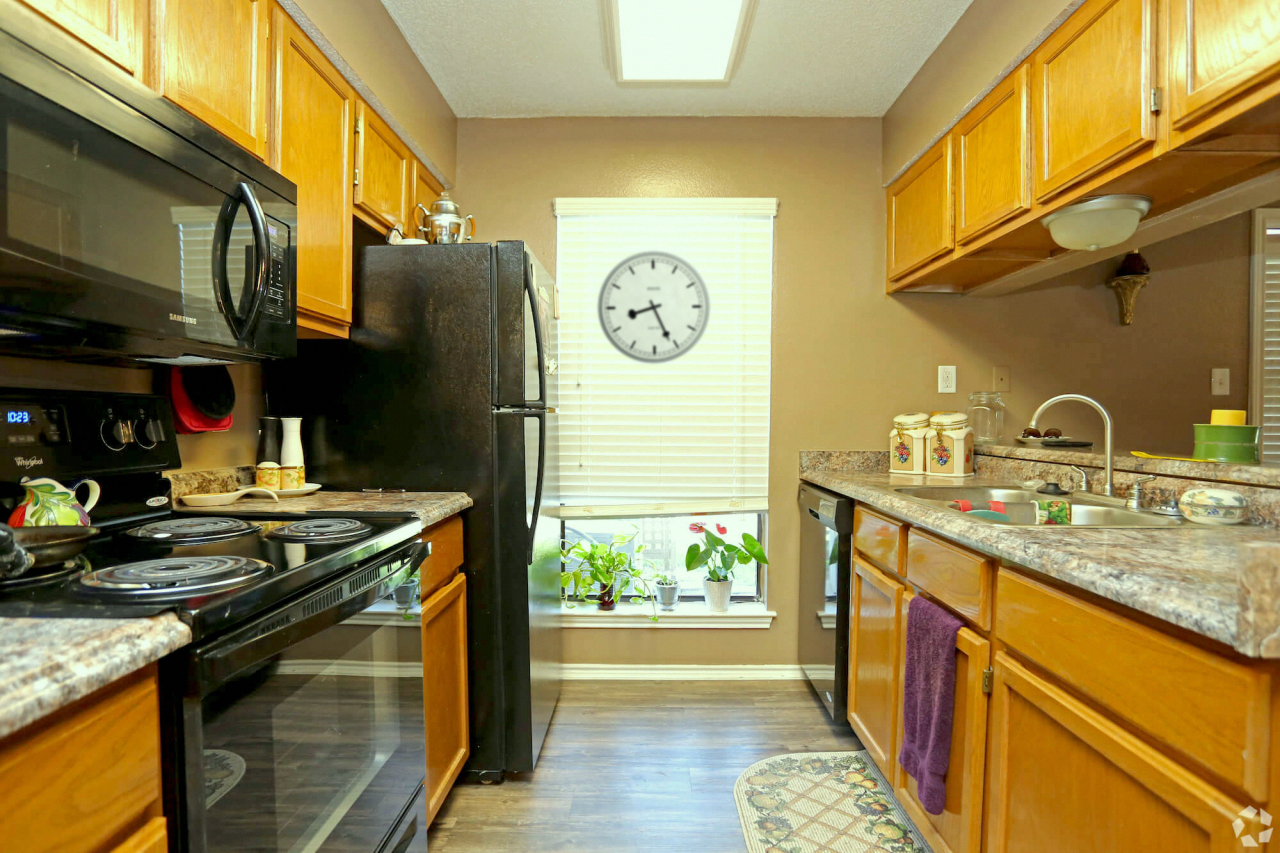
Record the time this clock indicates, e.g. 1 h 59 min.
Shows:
8 h 26 min
